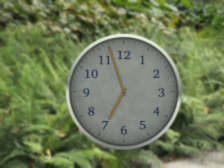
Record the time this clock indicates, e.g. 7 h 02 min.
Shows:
6 h 57 min
